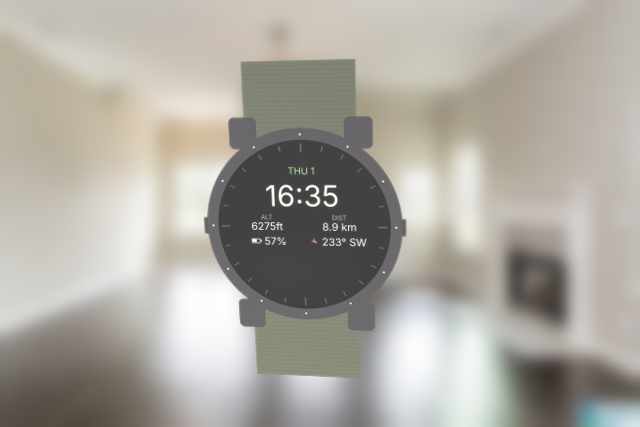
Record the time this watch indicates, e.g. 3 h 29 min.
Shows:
16 h 35 min
